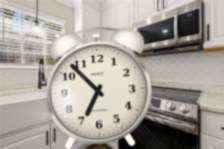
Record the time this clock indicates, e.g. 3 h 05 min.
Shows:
6 h 53 min
